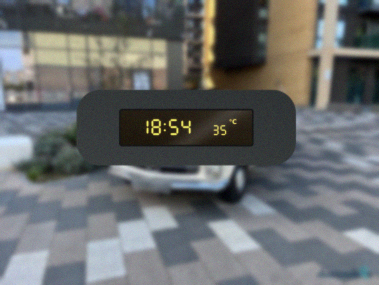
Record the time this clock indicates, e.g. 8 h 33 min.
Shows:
18 h 54 min
